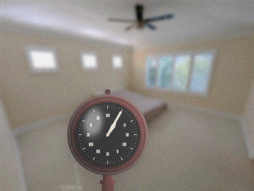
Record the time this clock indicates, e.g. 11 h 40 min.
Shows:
1 h 05 min
